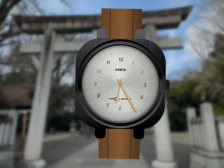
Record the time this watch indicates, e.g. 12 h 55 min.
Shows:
6 h 25 min
